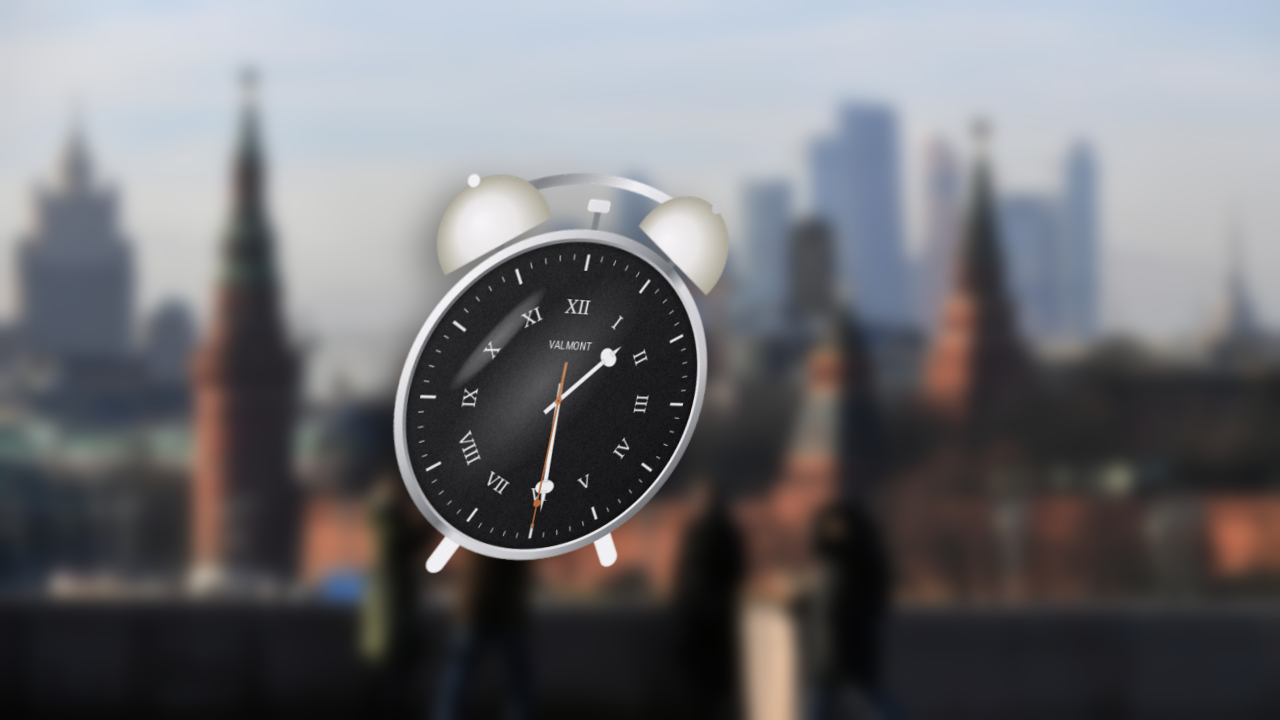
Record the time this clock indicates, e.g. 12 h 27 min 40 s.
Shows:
1 h 29 min 30 s
